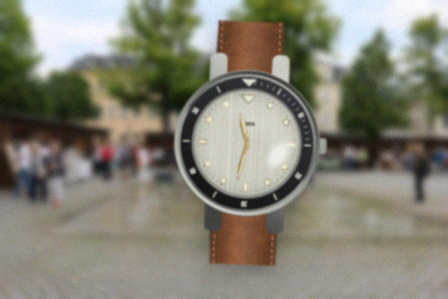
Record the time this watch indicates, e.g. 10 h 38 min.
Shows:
11 h 32 min
